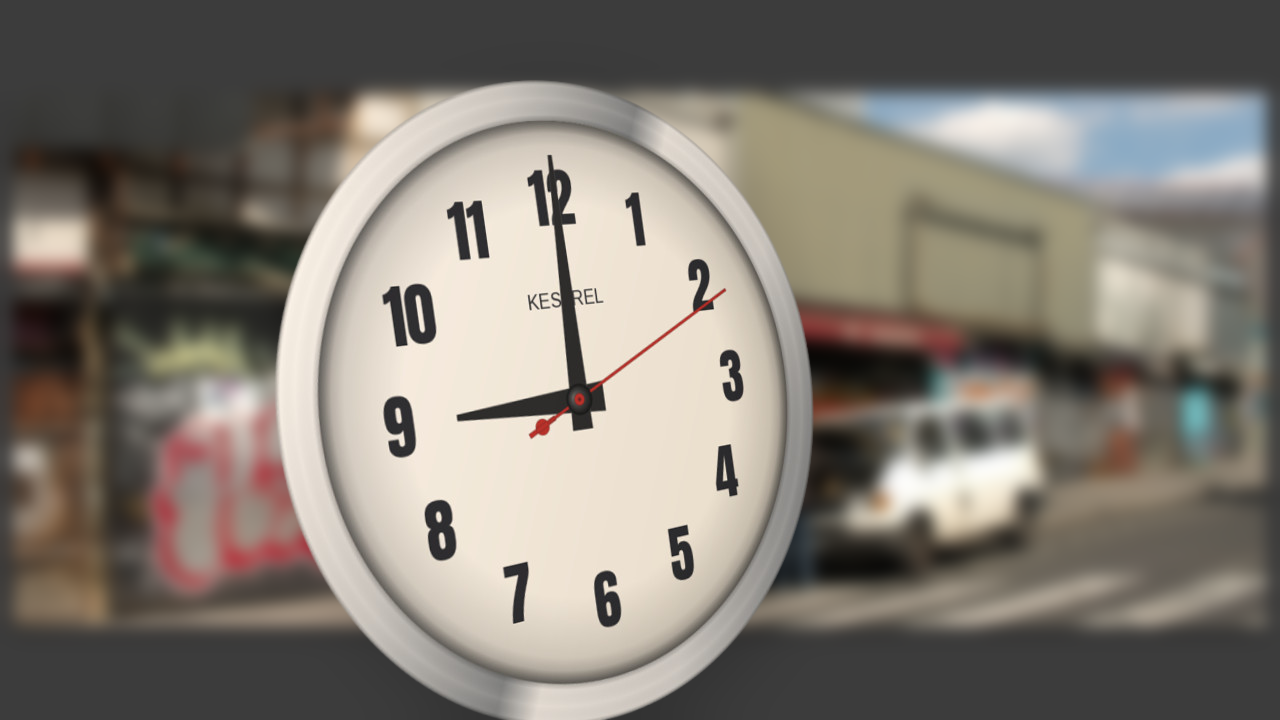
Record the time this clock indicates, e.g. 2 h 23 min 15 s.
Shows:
9 h 00 min 11 s
